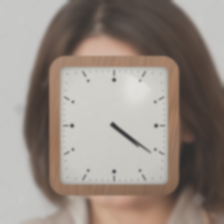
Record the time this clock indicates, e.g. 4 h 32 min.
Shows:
4 h 21 min
